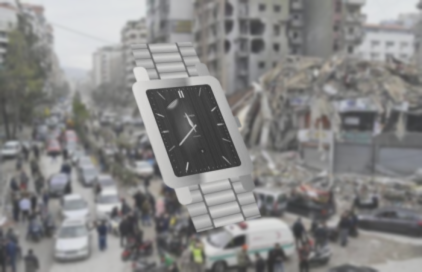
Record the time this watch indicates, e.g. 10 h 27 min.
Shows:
11 h 39 min
